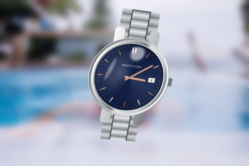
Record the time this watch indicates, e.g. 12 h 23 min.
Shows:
3 h 09 min
